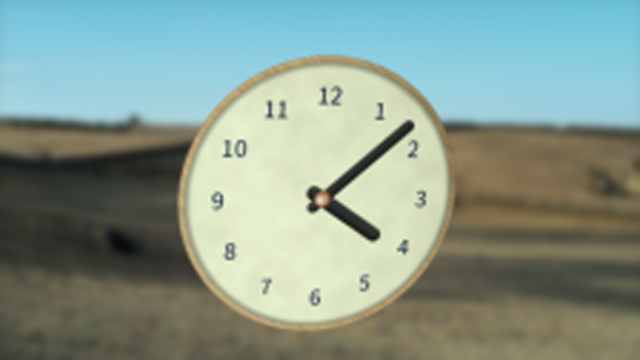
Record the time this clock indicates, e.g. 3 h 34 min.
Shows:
4 h 08 min
